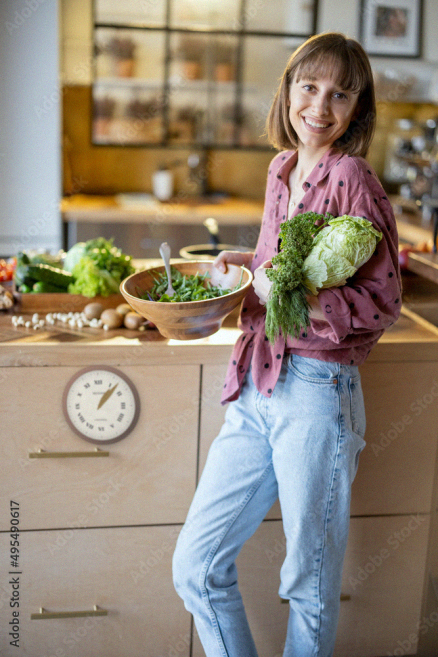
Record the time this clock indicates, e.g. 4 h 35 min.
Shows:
1 h 07 min
